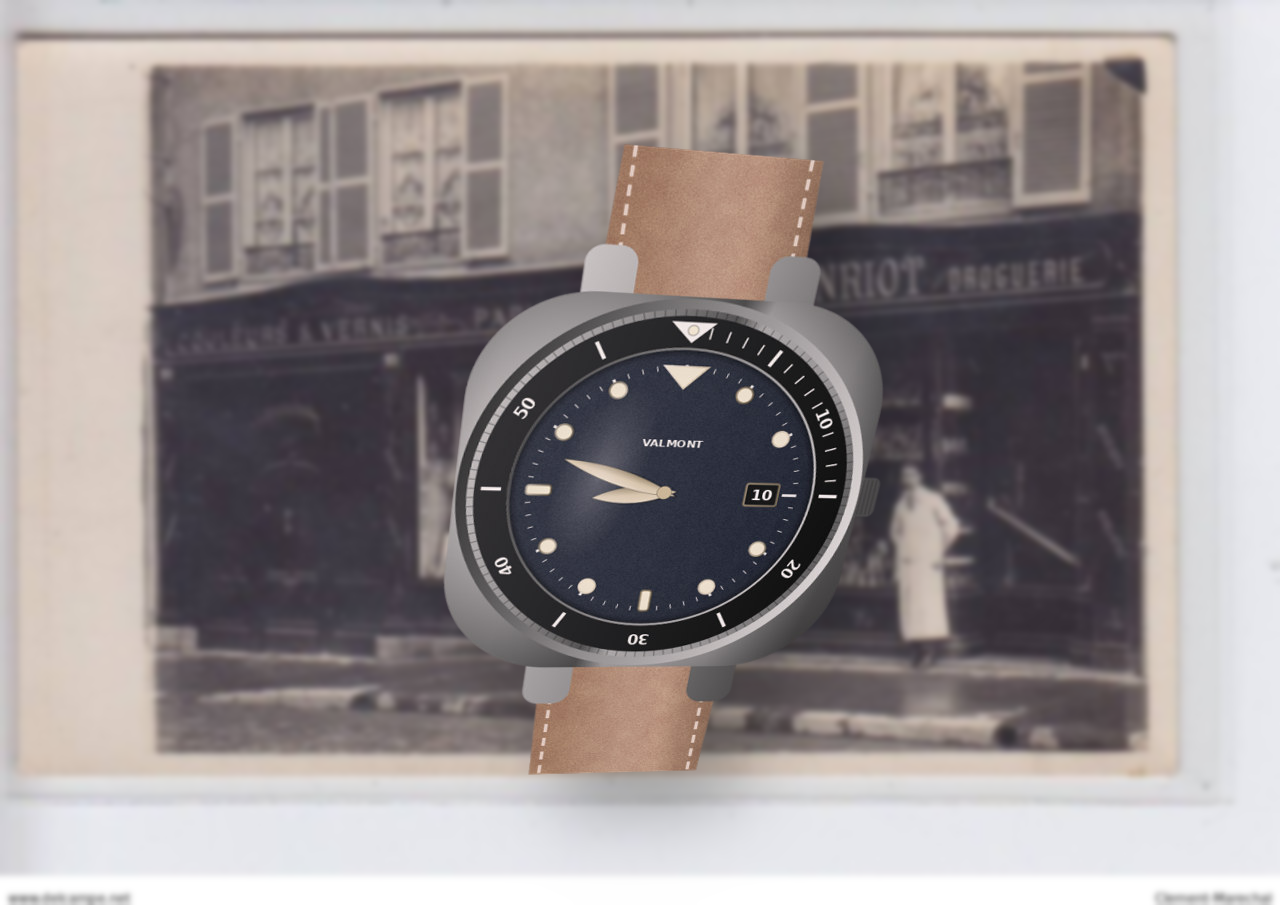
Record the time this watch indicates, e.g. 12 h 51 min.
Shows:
8 h 48 min
